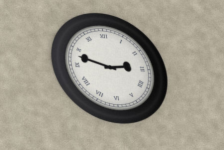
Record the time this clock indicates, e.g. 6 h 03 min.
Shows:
2 h 48 min
